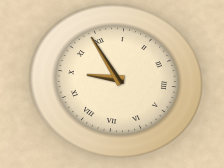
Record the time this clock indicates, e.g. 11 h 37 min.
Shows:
9 h 59 min
